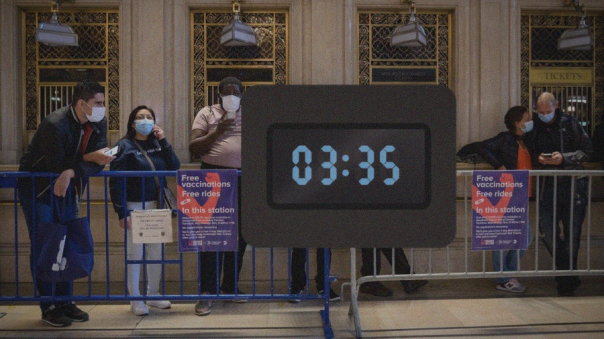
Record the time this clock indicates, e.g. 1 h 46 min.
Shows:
3 h 35 min
